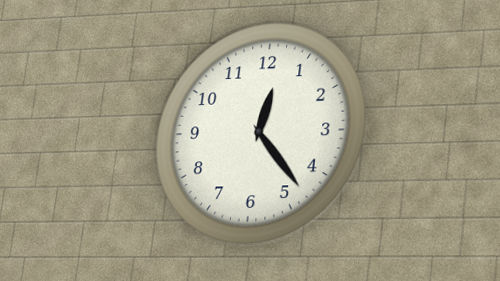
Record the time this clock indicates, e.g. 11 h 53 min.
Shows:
12 h 23 min
